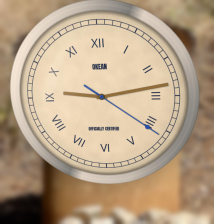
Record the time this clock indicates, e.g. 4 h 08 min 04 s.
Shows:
9 h 13 min 21 s
